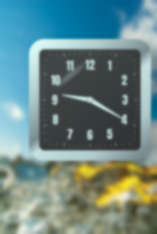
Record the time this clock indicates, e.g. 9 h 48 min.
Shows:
9 h 20 min
